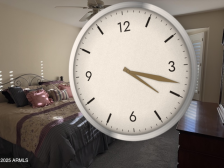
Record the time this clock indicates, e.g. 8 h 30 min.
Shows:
4 h 18 min
